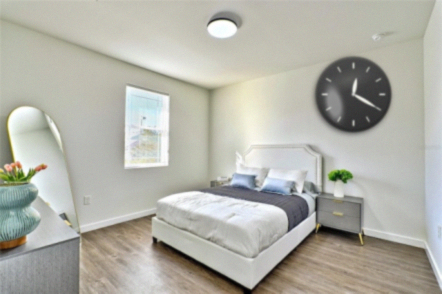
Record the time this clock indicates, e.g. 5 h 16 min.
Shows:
12 h 20 min
